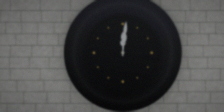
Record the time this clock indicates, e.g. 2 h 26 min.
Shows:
12 h 01 min
